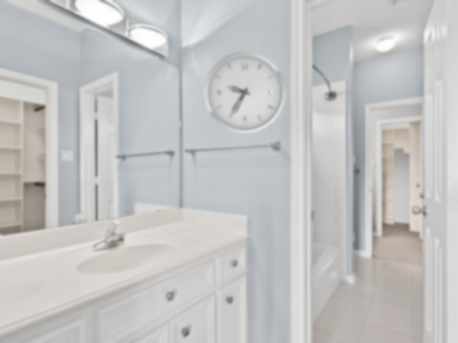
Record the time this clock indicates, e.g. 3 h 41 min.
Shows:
9 h 35 min
